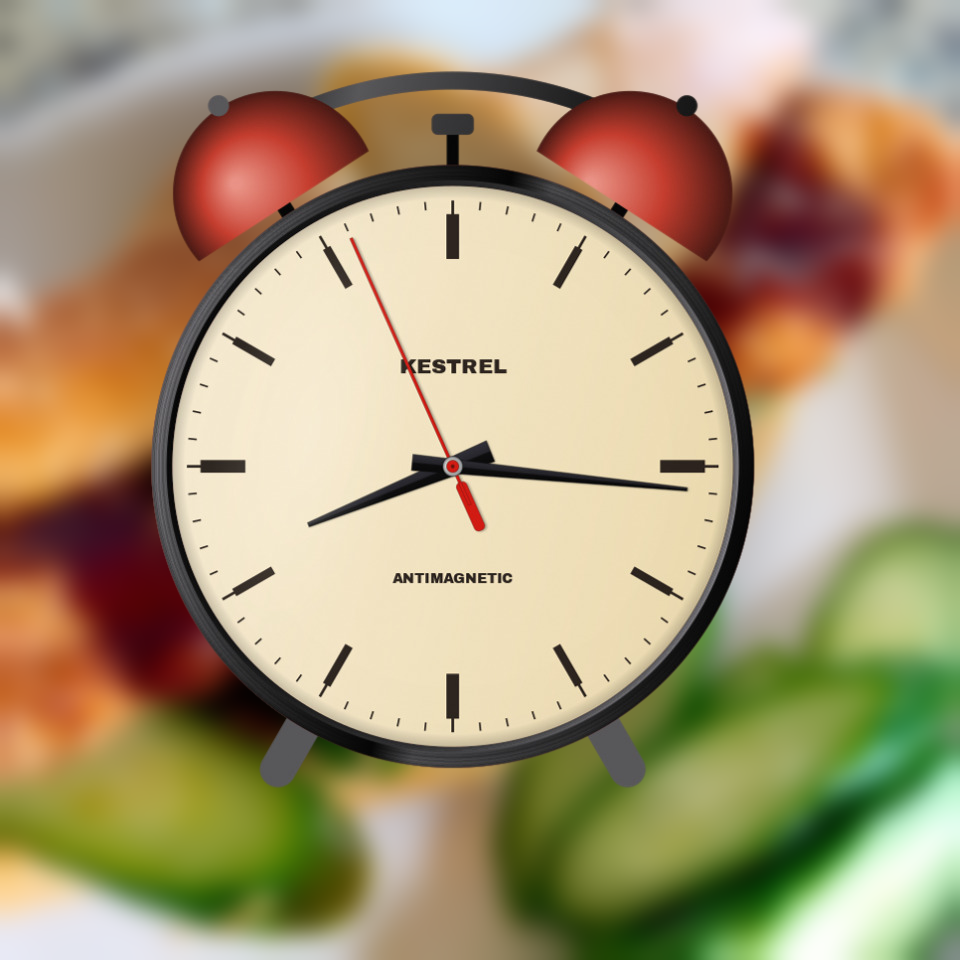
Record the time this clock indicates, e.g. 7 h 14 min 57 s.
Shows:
8 h 15 min 56 s
